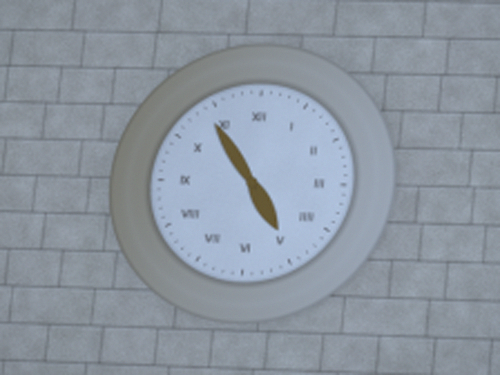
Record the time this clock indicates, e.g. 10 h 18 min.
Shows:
4 h 54 min
